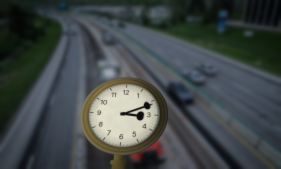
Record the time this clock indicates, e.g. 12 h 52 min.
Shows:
3 h 11 min
